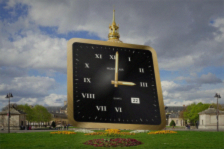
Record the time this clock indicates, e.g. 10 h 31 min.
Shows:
3 h 01 min
